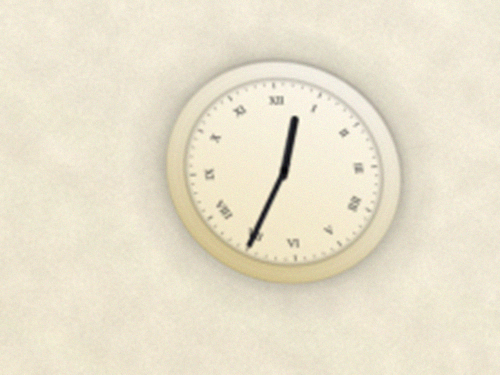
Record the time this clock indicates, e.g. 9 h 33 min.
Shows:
12 h 35 min
